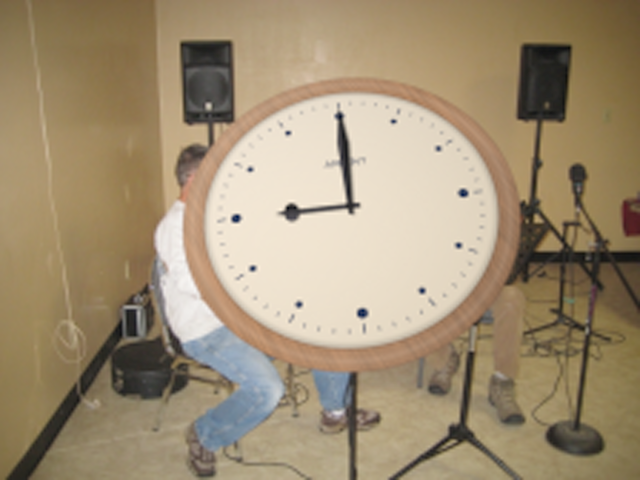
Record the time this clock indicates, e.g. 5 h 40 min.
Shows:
9 h 00 min
